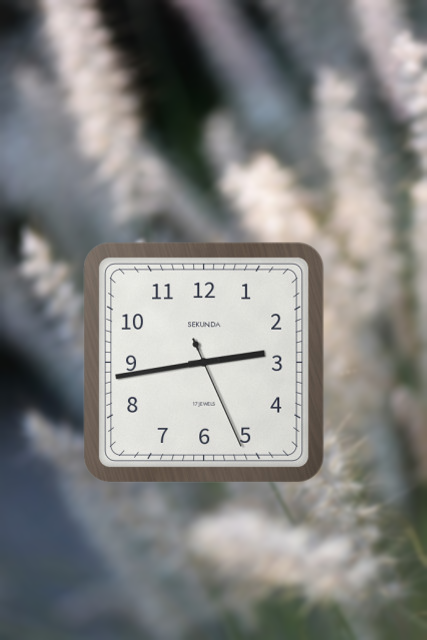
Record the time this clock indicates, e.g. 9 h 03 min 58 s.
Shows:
2 h 43 min 26 s
